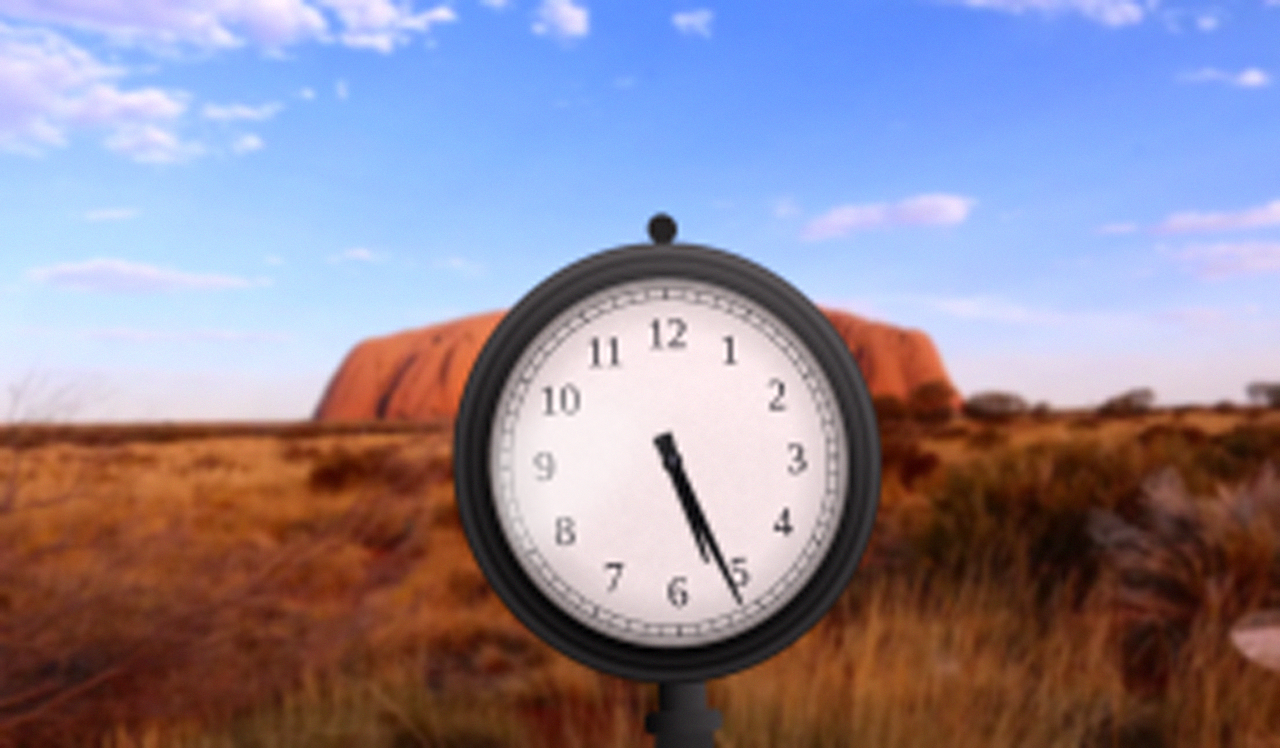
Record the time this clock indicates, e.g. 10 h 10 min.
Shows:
5 h 26 min
